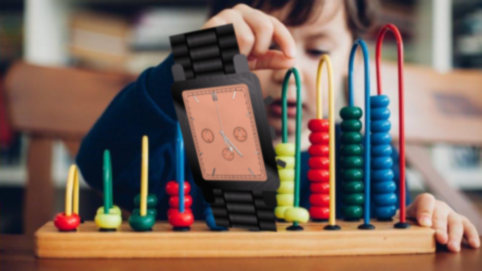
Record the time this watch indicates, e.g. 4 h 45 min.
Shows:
5 h 24 min
